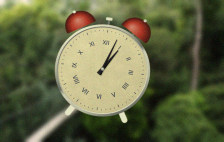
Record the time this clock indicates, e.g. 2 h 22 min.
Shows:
1 h 03 min
